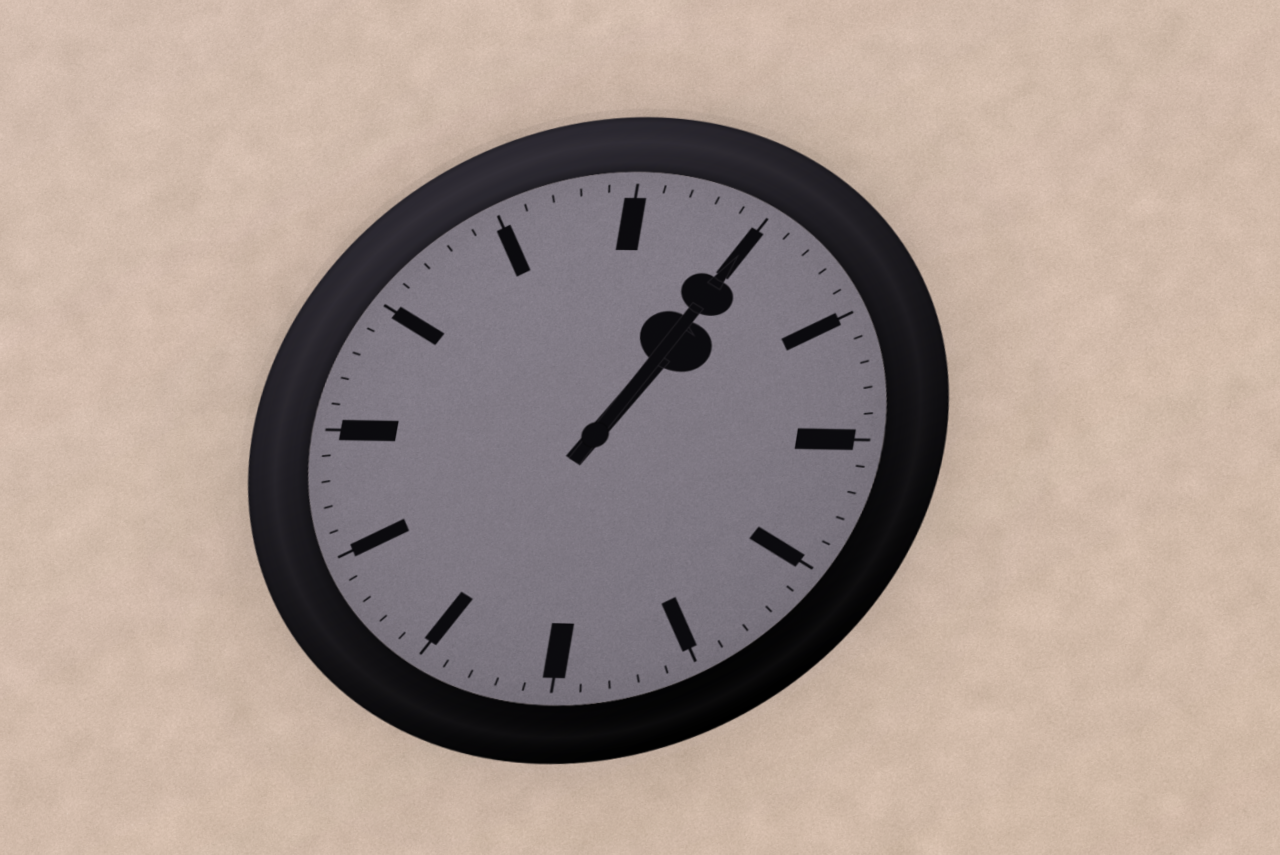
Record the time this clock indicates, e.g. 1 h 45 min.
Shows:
1 h 05 min
